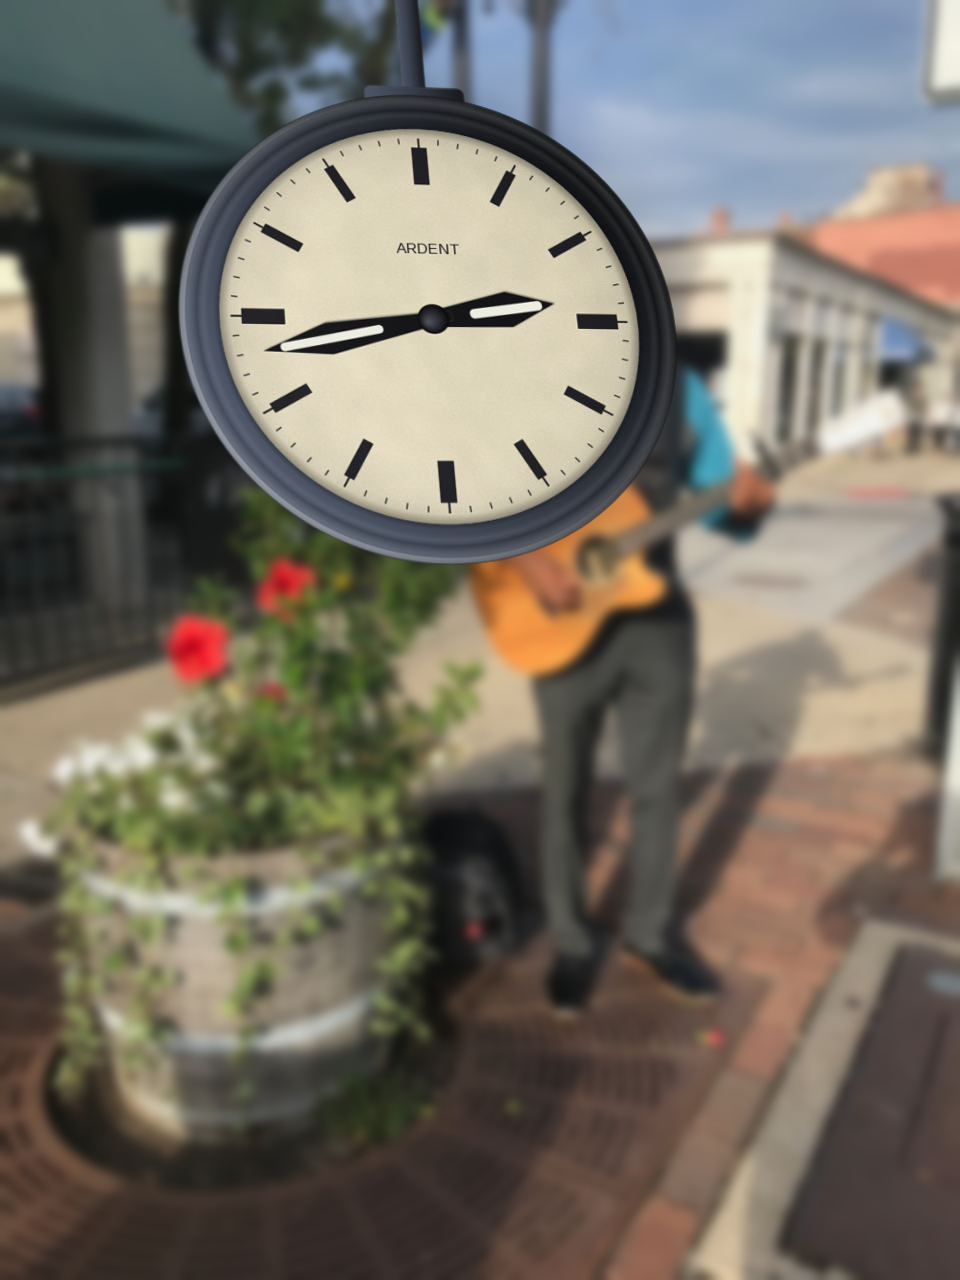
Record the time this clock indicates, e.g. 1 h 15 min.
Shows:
2 h 43 min
